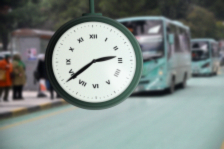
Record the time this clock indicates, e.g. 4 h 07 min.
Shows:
2 h 39 min
